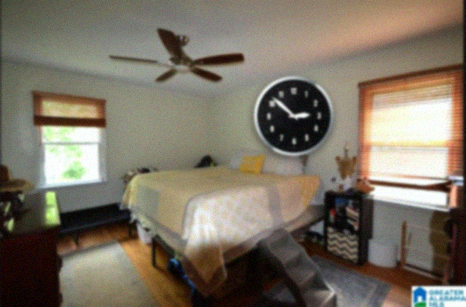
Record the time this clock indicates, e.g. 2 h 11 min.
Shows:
2 h 52 min
